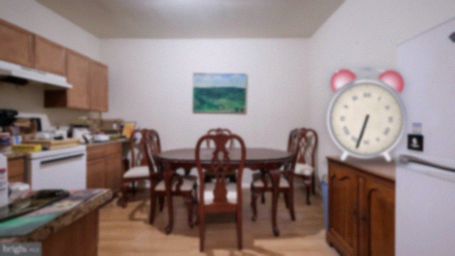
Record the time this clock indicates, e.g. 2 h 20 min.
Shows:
6 h 33 min
